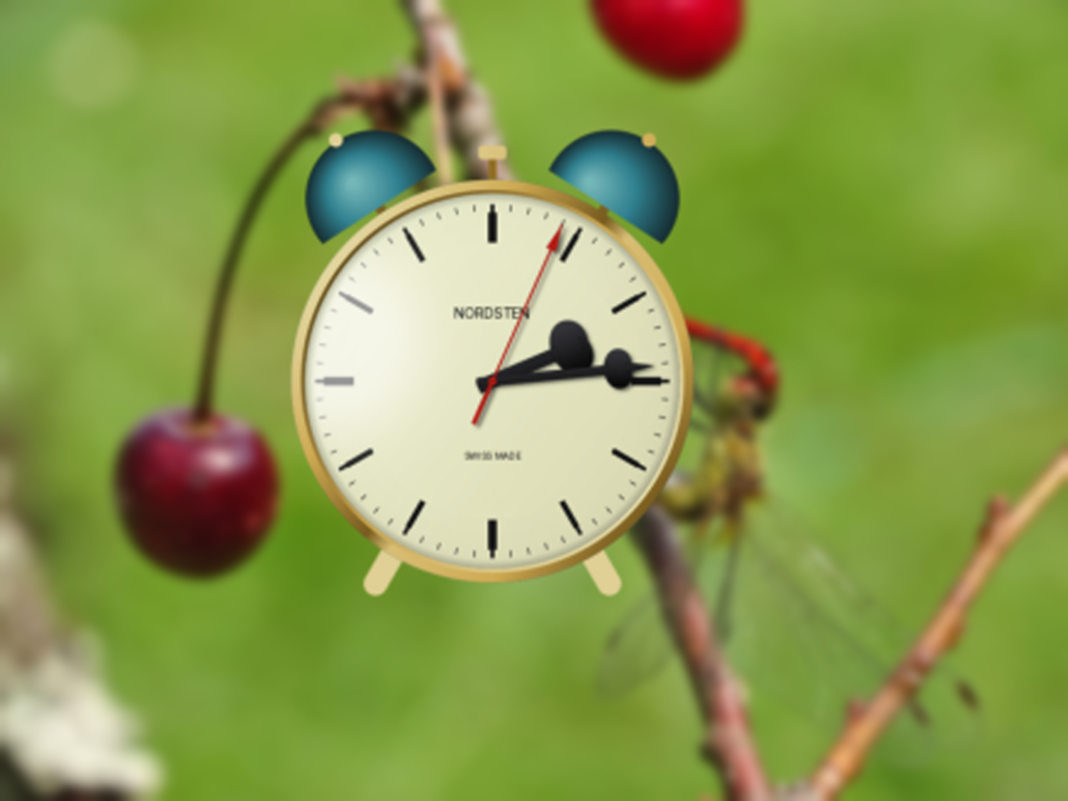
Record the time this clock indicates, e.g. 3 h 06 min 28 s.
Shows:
2 h 14 min 04 s
